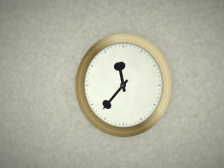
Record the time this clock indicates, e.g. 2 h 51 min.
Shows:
11 h 37 min
